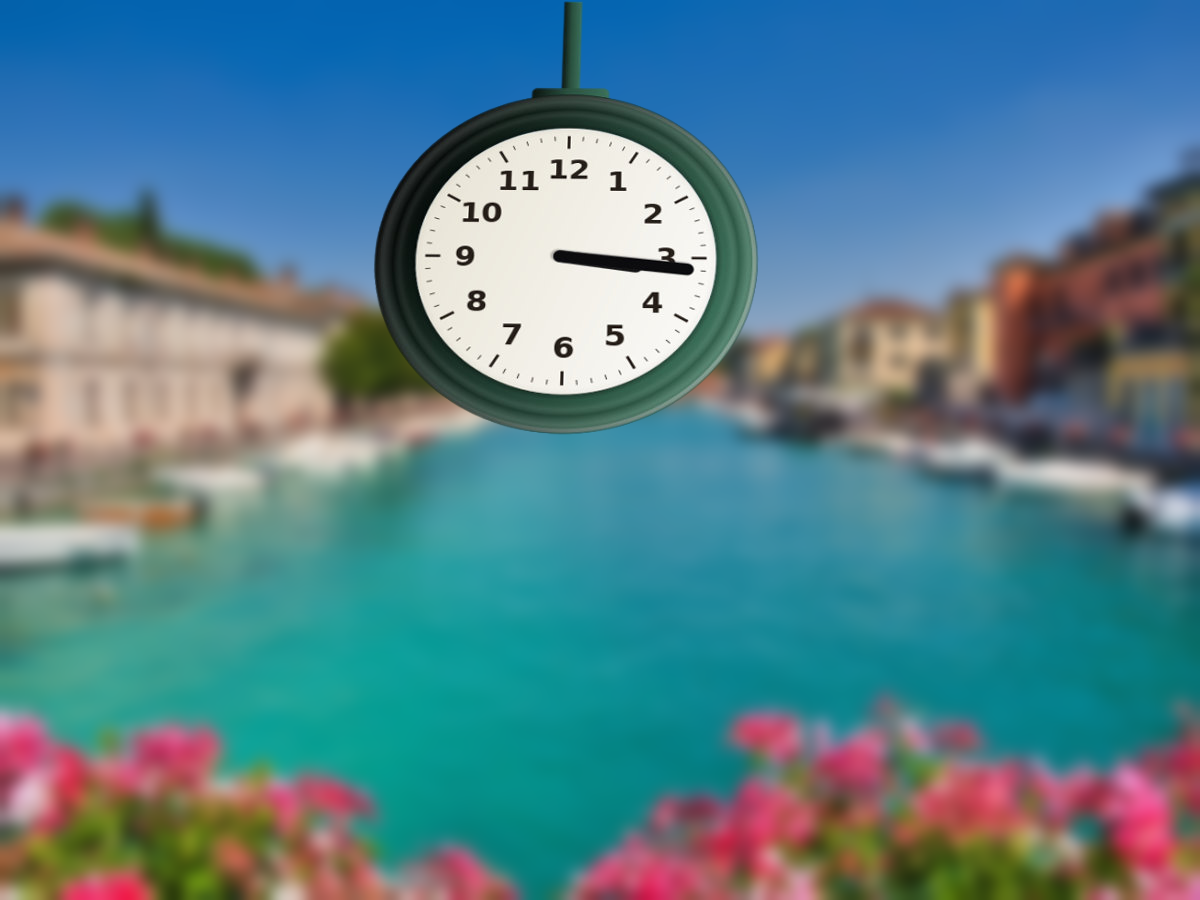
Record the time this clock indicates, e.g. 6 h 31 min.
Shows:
3 h 16 min
